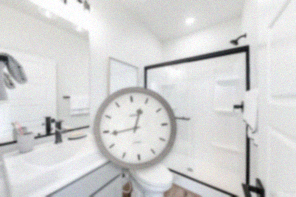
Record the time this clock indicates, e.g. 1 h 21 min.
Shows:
12 h 44 min
